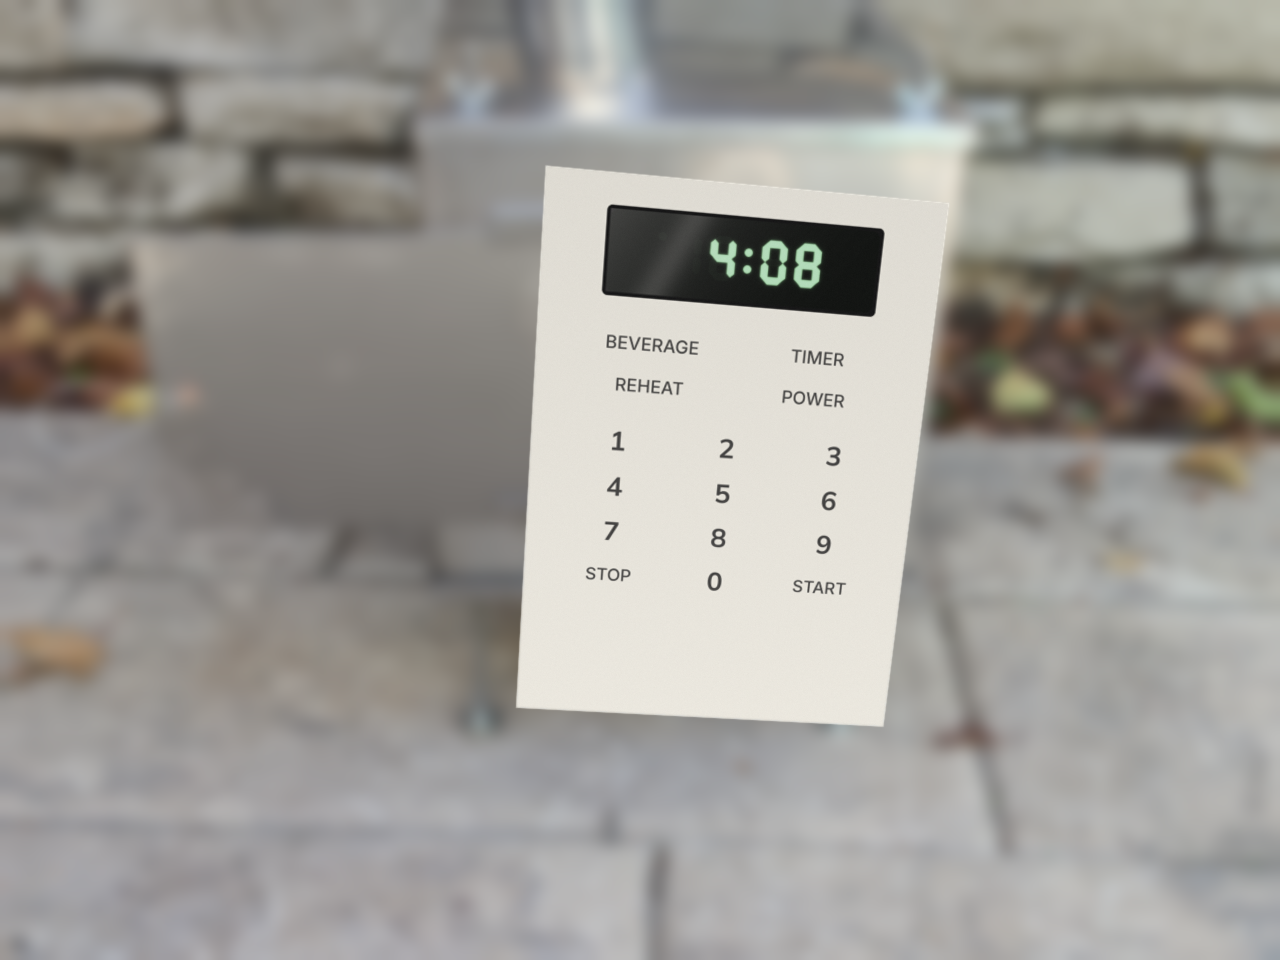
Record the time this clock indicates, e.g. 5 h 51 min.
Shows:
4 h 08 min
